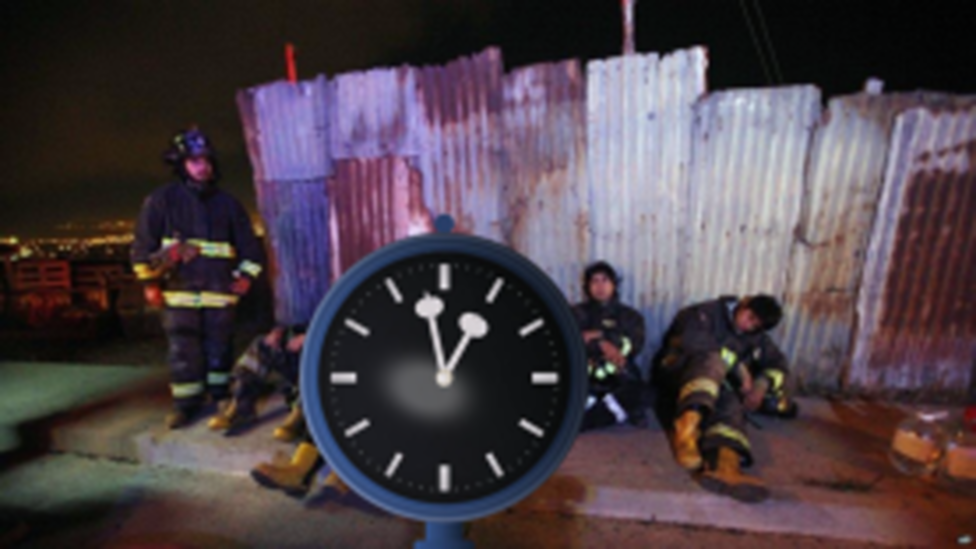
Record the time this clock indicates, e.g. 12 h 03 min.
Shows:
12 h 58 min
